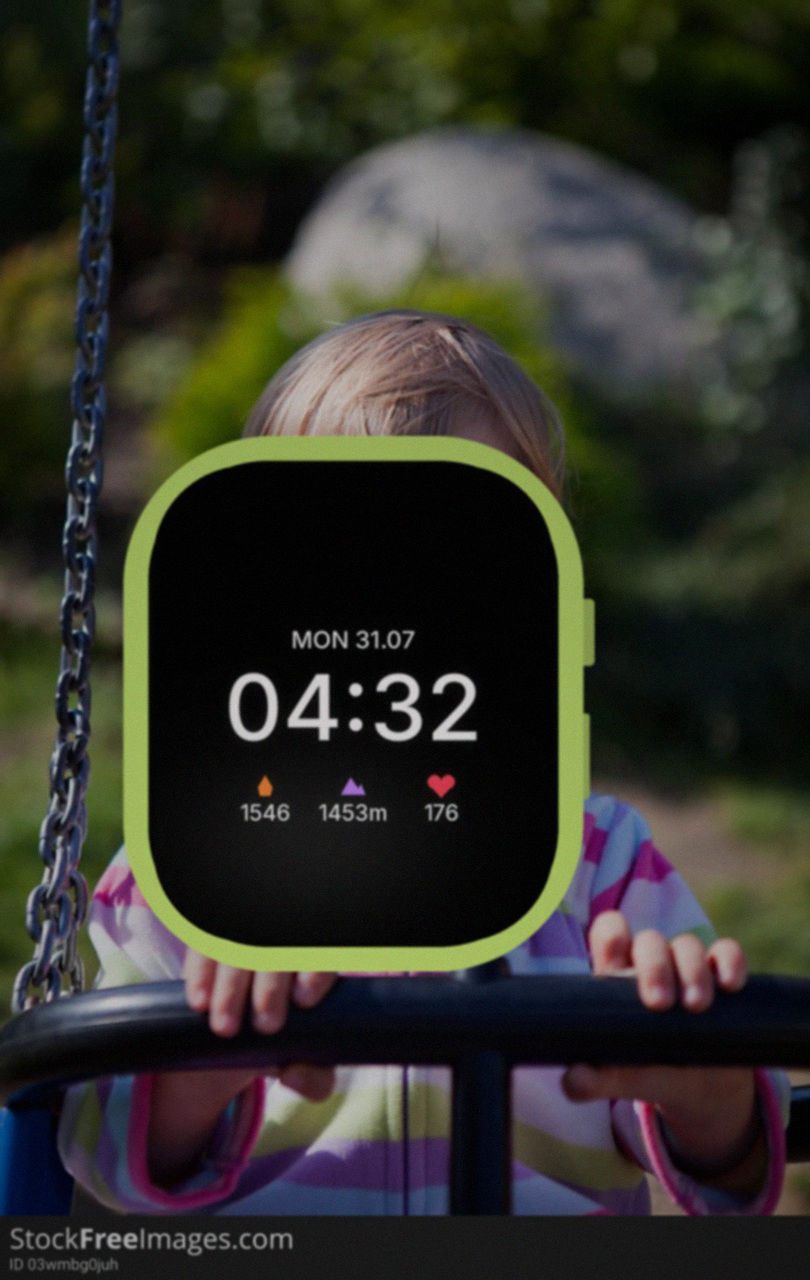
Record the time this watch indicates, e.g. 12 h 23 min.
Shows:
4 h 32 min
